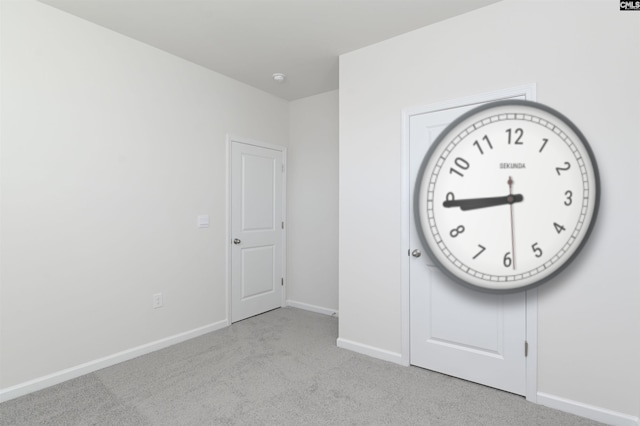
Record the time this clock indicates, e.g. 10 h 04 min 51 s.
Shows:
8 h 44 min 29 s
